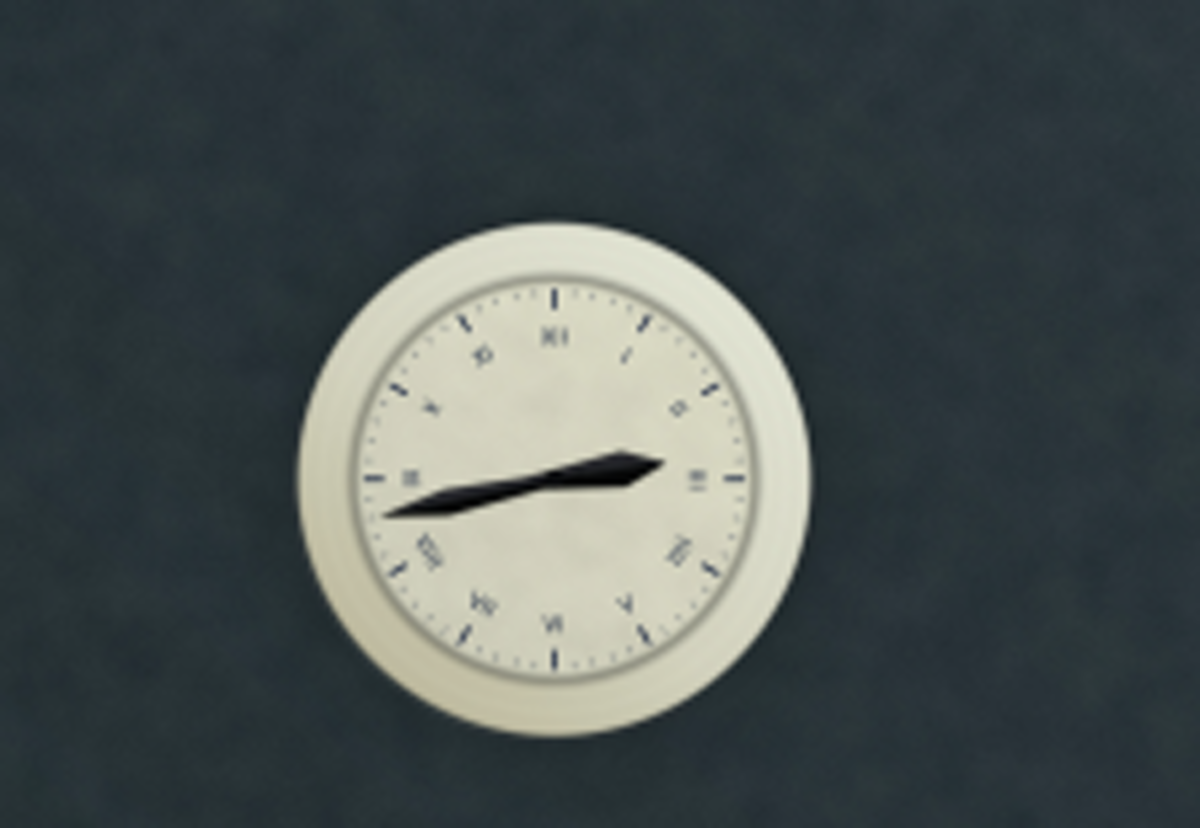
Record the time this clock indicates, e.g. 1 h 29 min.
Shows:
2 h 43 min
